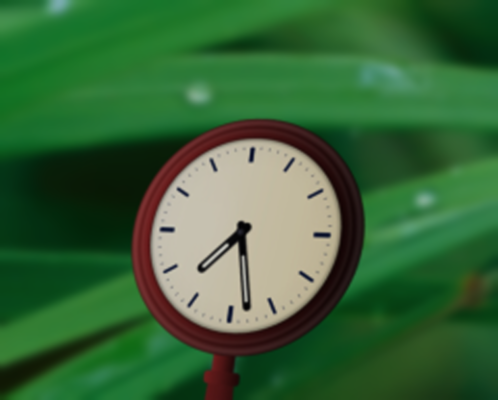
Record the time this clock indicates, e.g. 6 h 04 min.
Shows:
7 h 28 min
